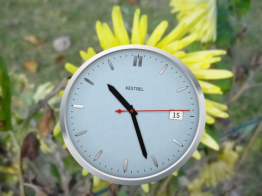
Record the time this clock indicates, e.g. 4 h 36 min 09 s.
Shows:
10 h 26 min 14 s
